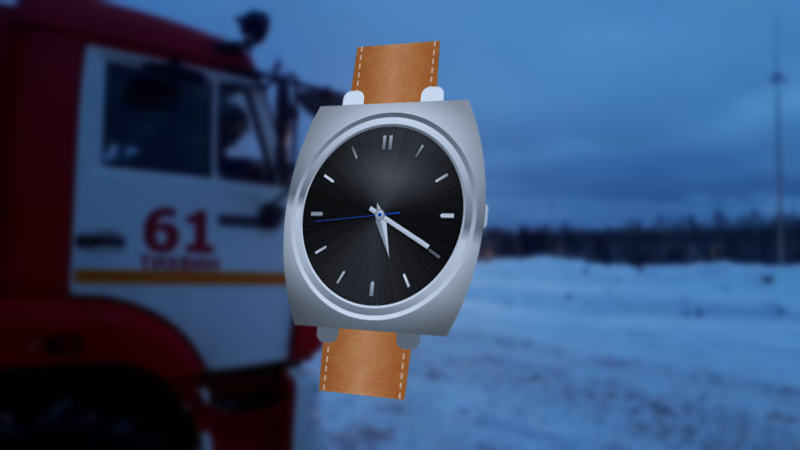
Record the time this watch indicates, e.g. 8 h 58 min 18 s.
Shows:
5 h 19 min 44 s
